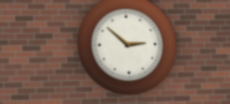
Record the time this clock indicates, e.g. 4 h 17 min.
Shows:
2 h 52 min
